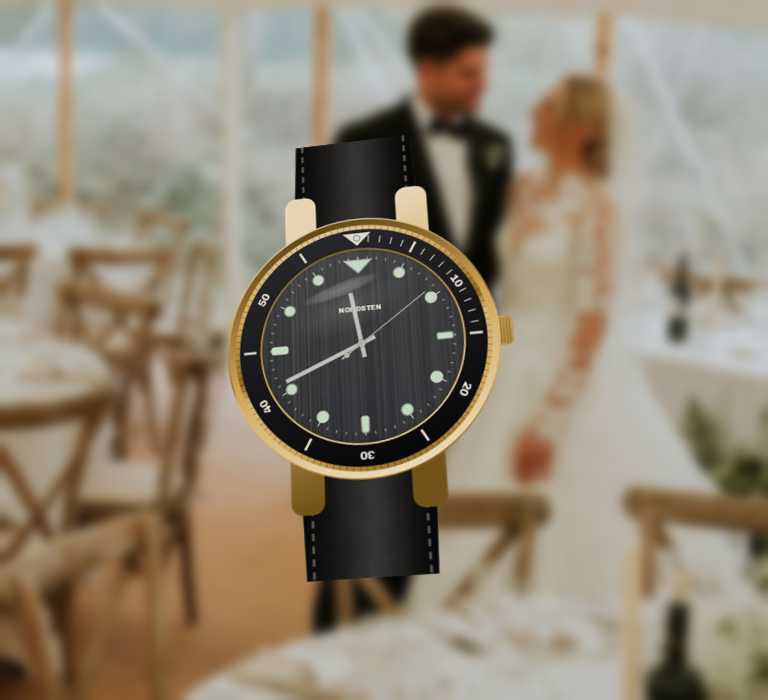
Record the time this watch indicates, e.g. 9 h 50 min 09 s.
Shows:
11 h 41 min 09 s
